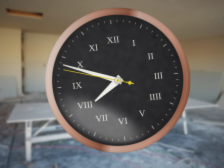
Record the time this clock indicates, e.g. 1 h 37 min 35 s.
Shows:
7 h 48 min 48 s
